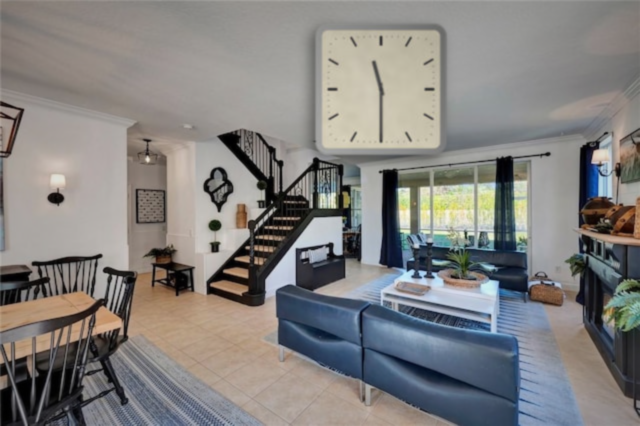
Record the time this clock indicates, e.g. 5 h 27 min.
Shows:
11 h 30 min
